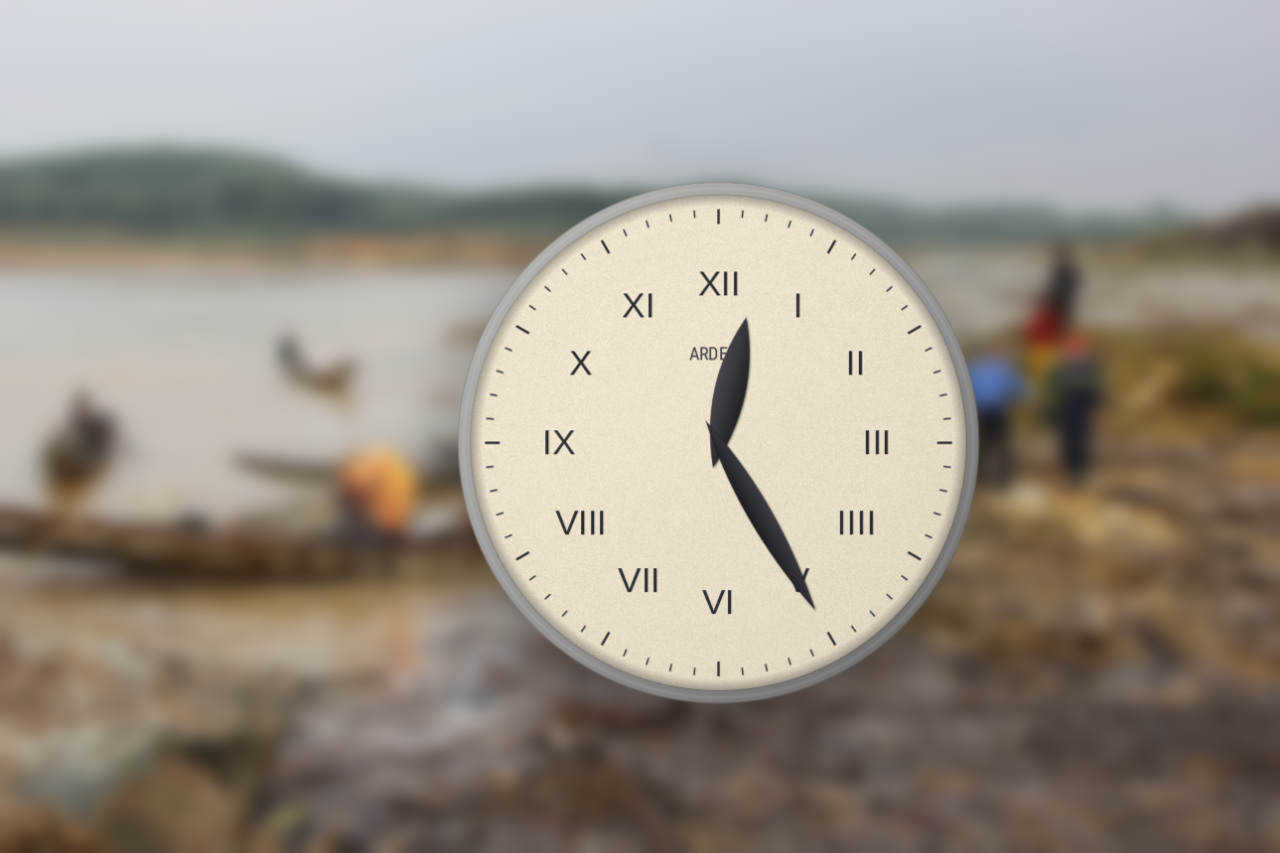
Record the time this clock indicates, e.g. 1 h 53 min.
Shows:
12 h 25 min
